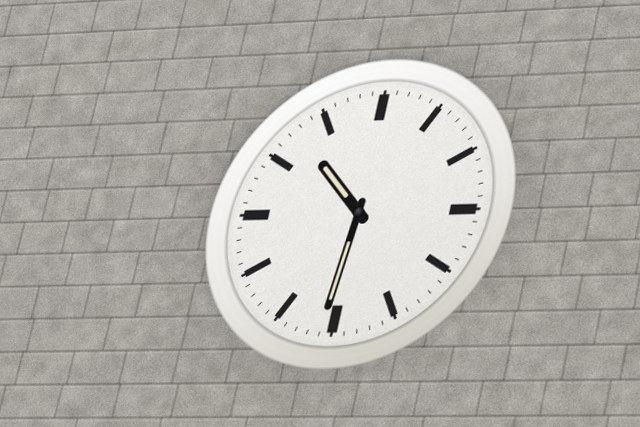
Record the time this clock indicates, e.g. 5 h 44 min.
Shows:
10 h 31 min
